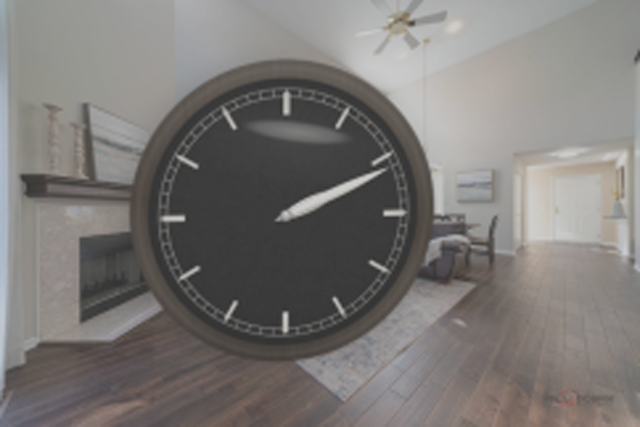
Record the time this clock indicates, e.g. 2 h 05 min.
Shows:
2 h 11 min
